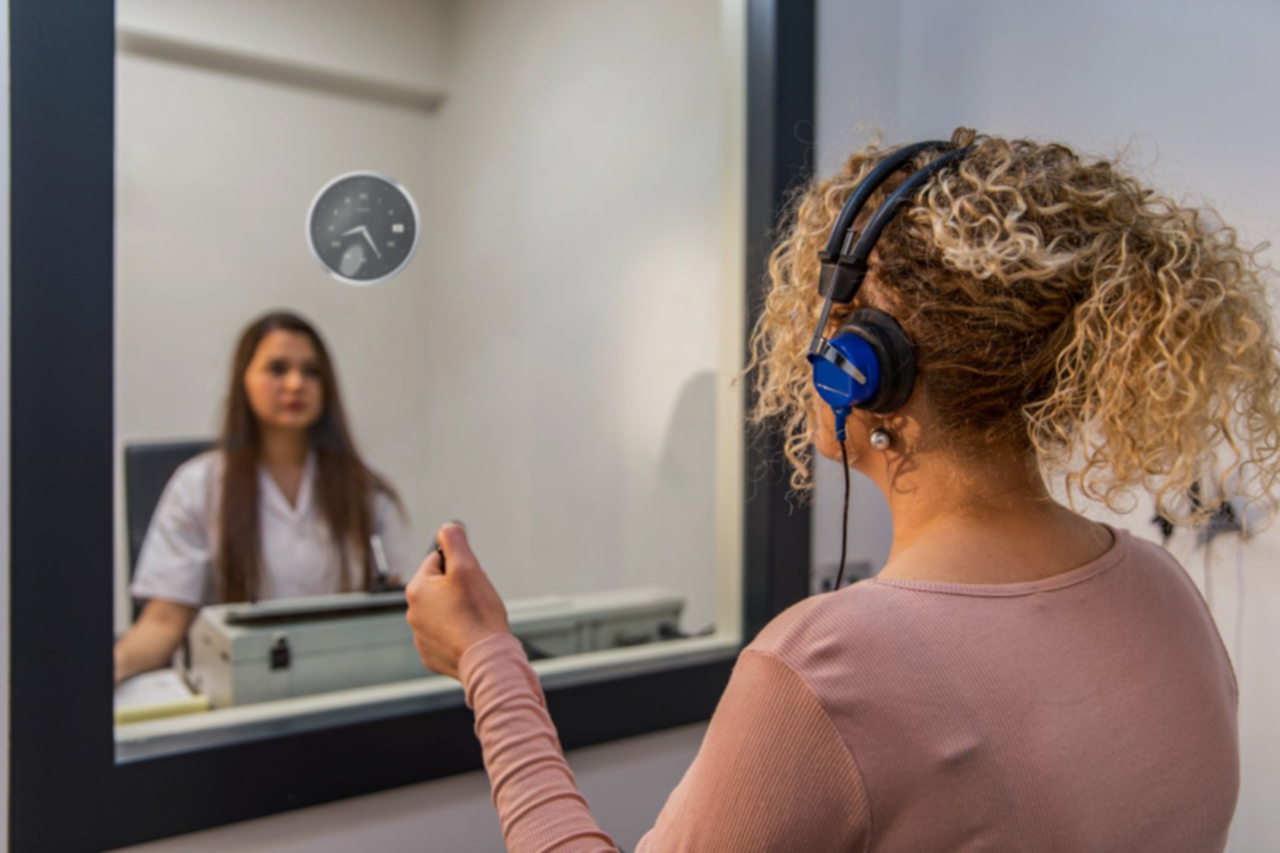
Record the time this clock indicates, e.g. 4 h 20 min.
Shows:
8 h 25 min
